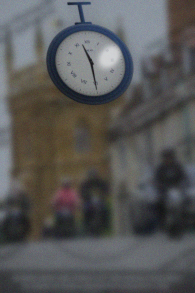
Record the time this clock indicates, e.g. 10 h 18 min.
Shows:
11 h 30 min
